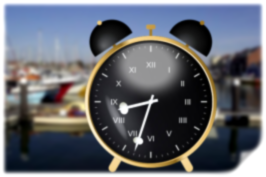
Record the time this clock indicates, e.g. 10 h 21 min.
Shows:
8 h 33 min
